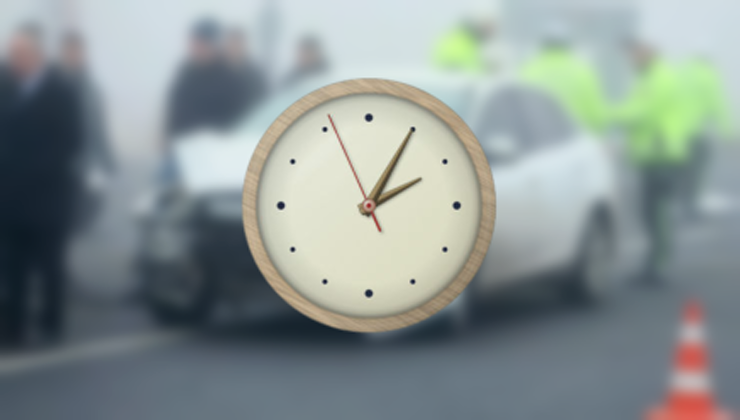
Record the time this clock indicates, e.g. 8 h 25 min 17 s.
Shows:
2 h 04 min 56 s
